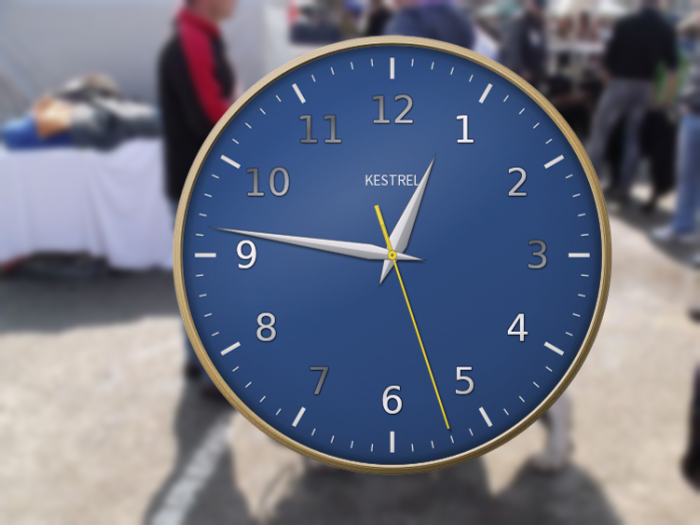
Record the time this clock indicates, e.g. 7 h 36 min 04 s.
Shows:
12 h 46 min 27 s
